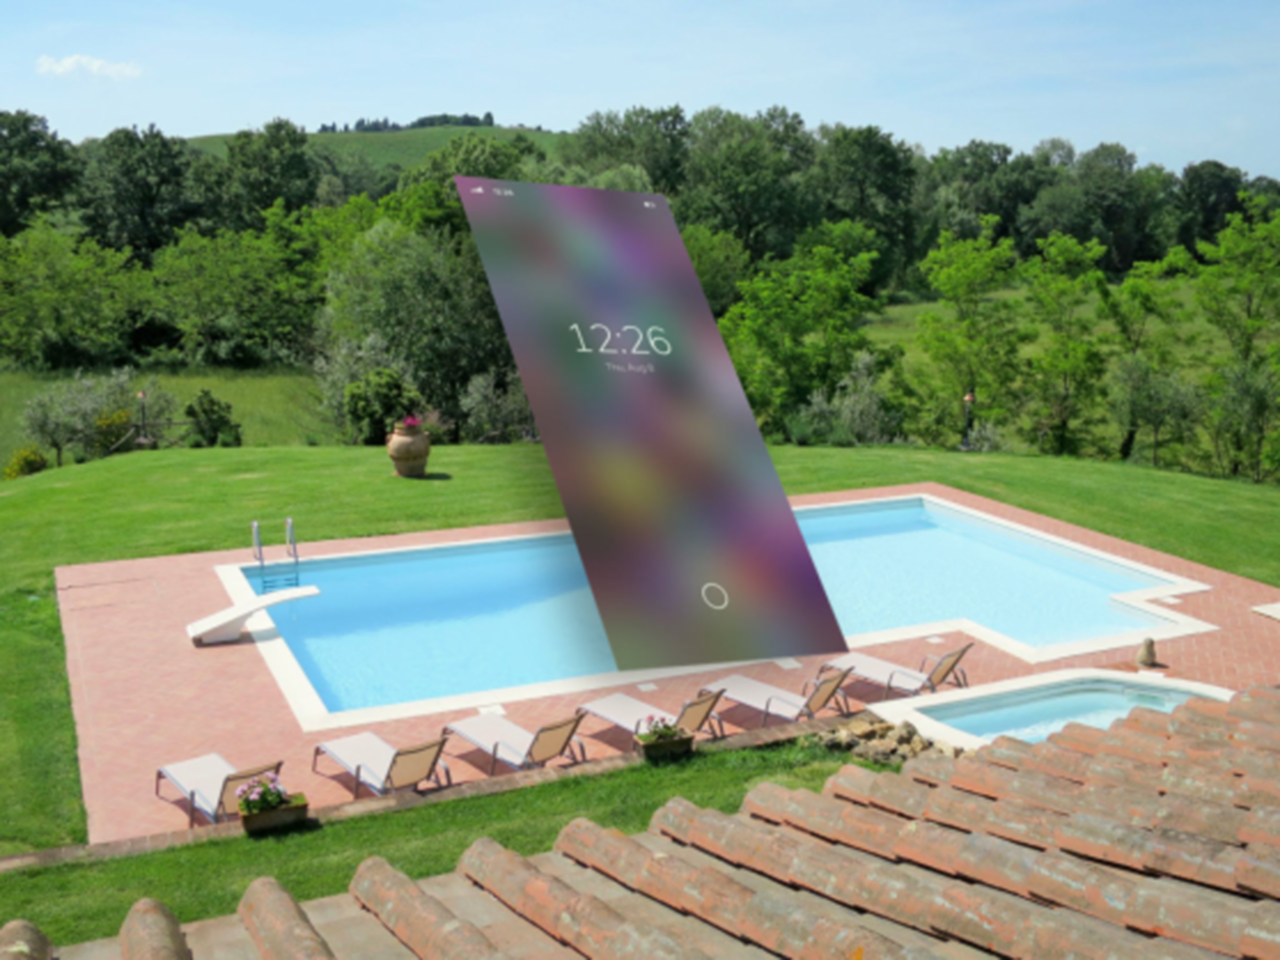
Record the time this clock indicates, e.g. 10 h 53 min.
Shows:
12 h 26 min
